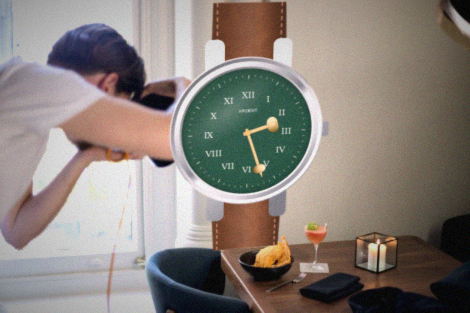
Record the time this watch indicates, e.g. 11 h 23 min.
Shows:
2 h 27 min
